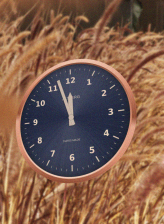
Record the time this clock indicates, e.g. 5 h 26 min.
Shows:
11 h 57 min
